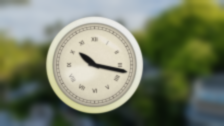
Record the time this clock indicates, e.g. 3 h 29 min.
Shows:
10 h 17 min
